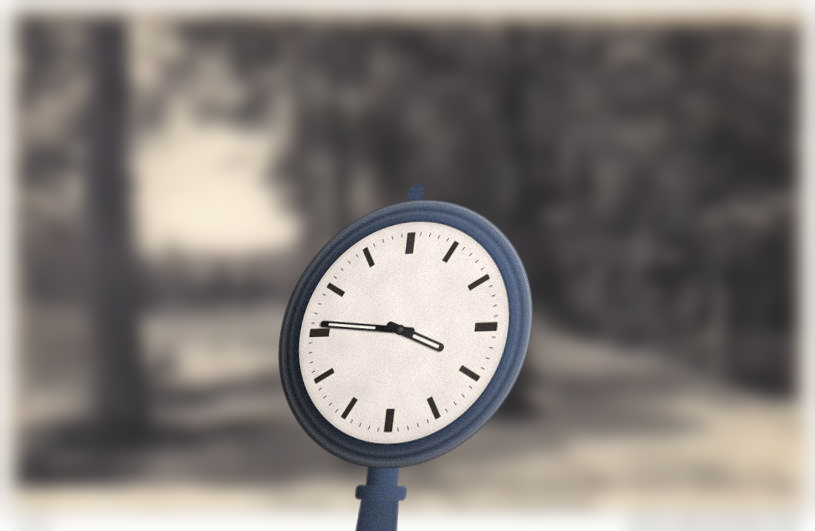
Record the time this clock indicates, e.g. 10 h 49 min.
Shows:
3 h 46 min
